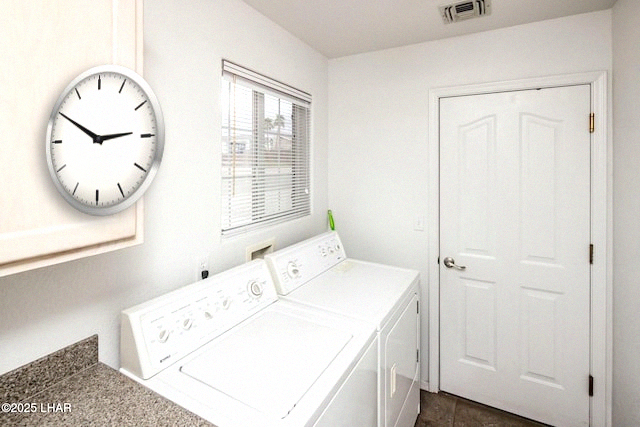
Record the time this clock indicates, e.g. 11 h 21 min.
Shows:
2 h 50 min
